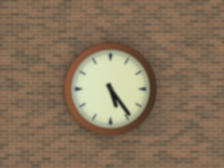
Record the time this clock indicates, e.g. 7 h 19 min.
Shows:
5 h 24 min
